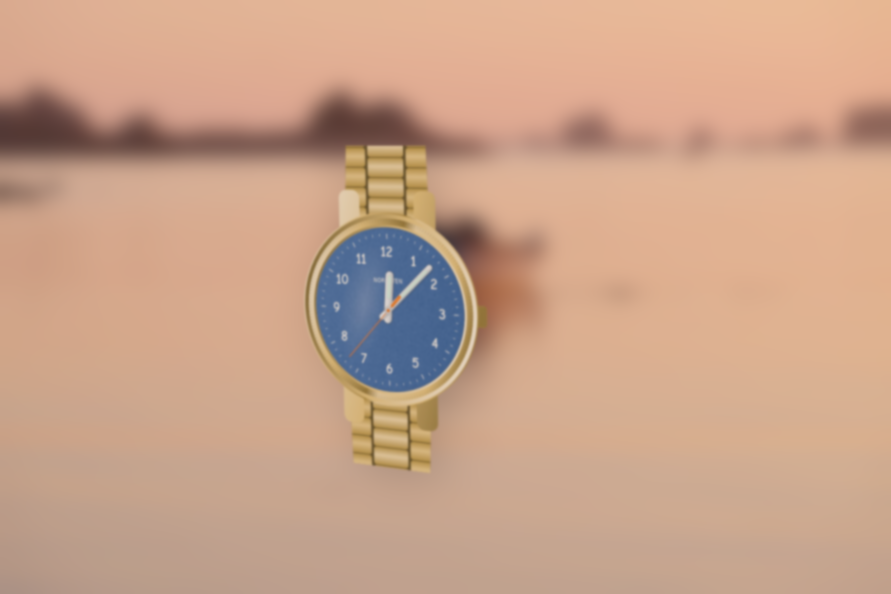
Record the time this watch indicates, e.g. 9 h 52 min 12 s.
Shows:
12 h 07 min 37 s
